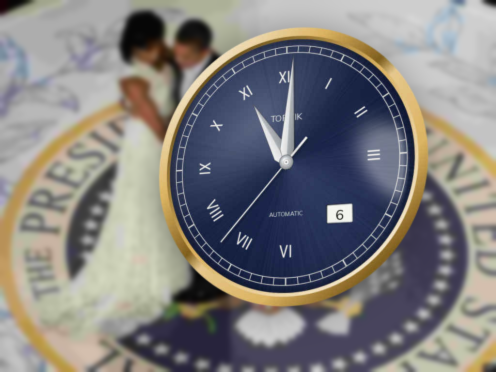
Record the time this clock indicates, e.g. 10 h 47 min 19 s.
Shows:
11 h 00 min 37 s
